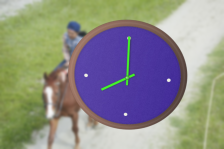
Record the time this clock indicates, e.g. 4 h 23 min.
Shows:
8 h 00 min
